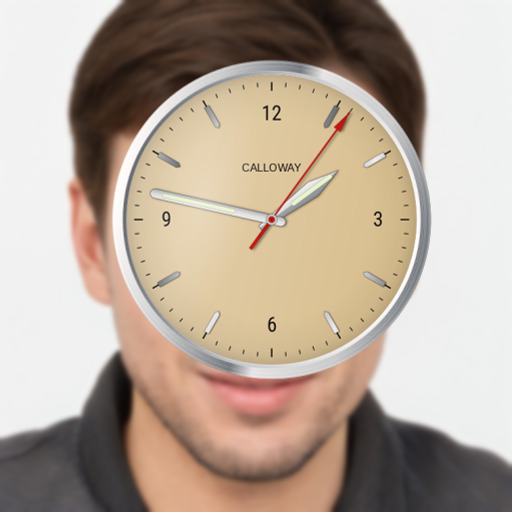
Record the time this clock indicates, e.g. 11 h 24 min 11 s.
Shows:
1 h 47 min 06 s
